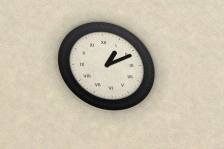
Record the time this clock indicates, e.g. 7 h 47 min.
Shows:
1 h 11 min
